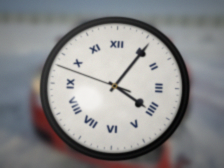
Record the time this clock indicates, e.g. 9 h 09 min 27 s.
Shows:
4 h 05 min 48 s
